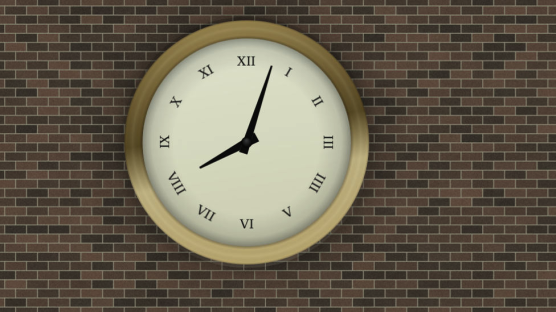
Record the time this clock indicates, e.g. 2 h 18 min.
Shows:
8 h 03 min
